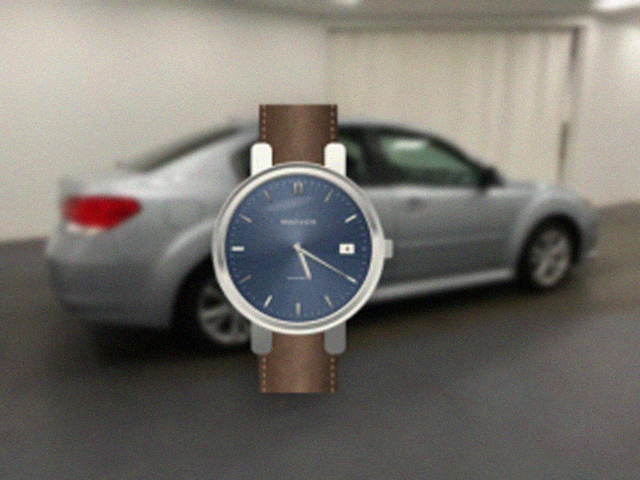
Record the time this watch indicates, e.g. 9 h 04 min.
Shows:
5 h 20 min
